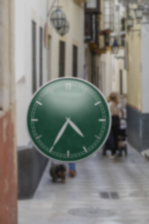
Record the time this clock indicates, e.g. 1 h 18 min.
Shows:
4 h 35 min
